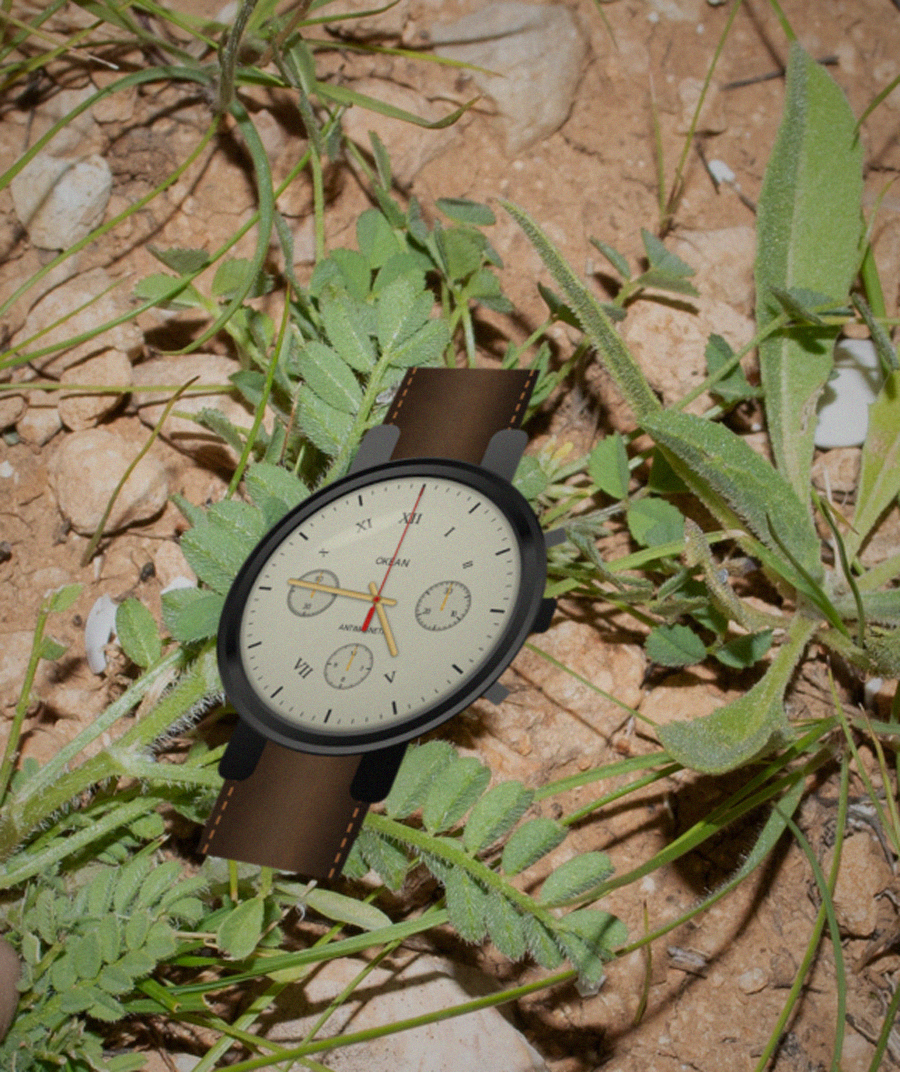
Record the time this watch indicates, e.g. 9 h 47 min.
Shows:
4 h 46 min
